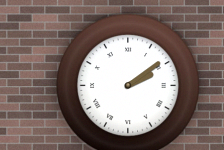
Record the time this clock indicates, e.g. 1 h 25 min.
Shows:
2 h 09 min
